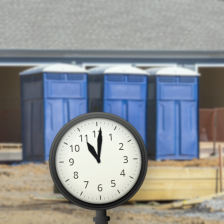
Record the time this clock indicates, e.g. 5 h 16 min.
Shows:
11 h 01 min
